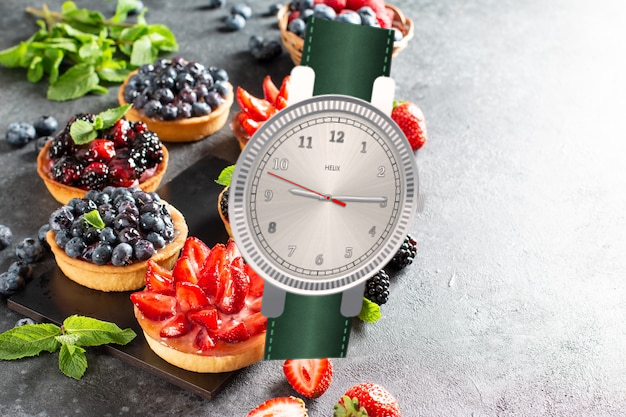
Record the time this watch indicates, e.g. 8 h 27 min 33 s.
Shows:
9 h 14 min 48 s
